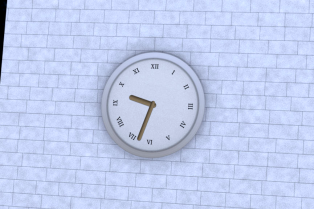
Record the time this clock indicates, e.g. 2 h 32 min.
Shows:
9 h 33 min
